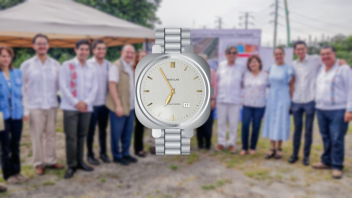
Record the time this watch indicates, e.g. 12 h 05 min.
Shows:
6 h 55 min
